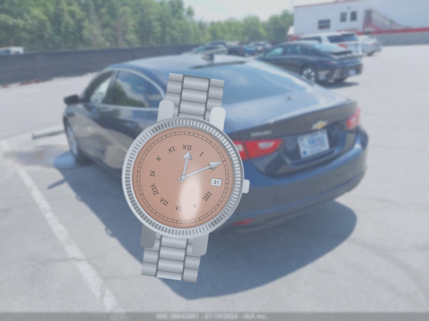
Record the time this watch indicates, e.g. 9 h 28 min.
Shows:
12 h 10 min
